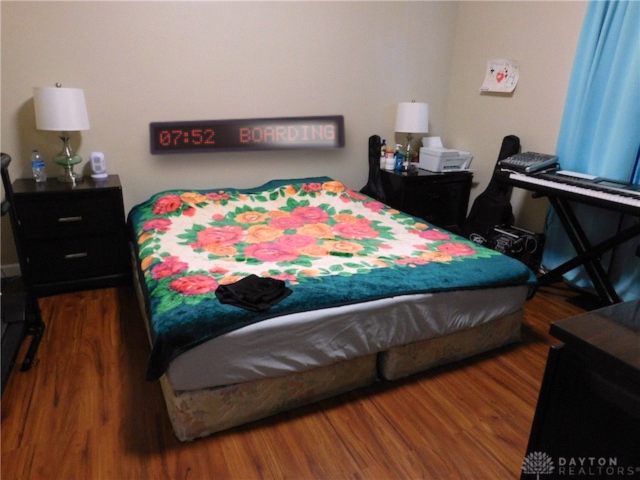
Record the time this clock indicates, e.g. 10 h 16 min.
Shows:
7 h 52 min
